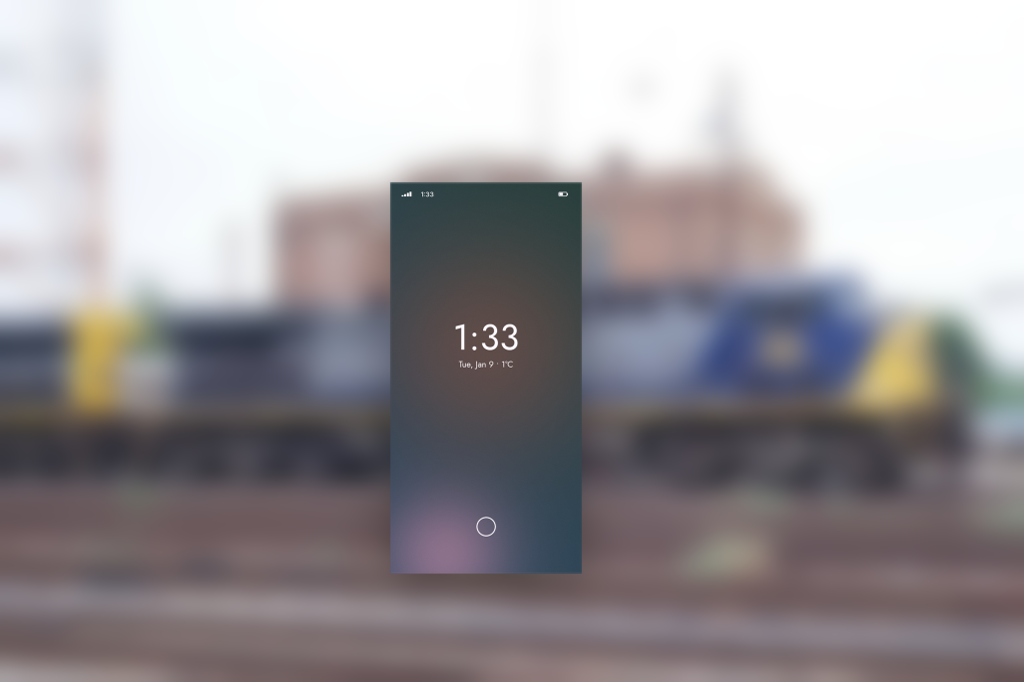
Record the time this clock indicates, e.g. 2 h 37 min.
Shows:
1 h 33 min
